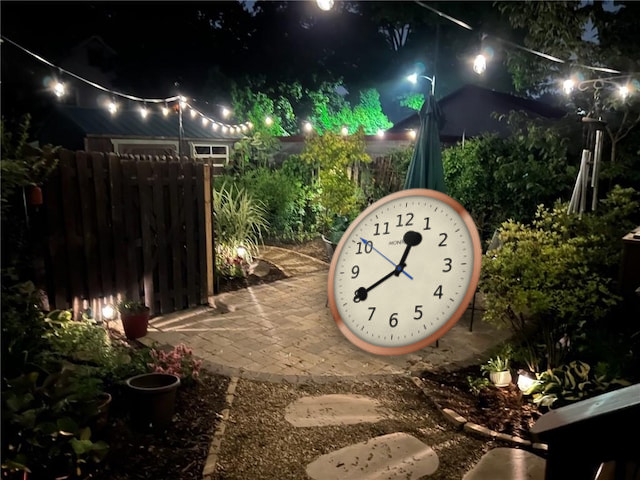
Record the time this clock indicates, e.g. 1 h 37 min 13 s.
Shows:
12 h 39 min 51 s
